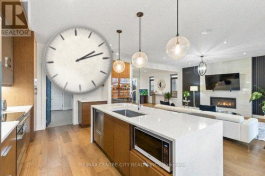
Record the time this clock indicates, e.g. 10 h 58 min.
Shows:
2 h 13 min
